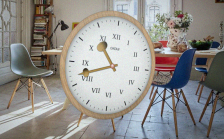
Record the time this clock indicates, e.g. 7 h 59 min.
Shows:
10 h 42 min
